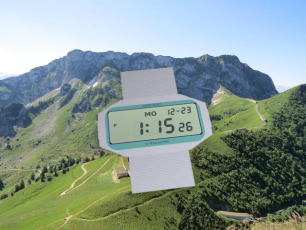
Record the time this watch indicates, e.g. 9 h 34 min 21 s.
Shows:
1 h 15 min 26 s
